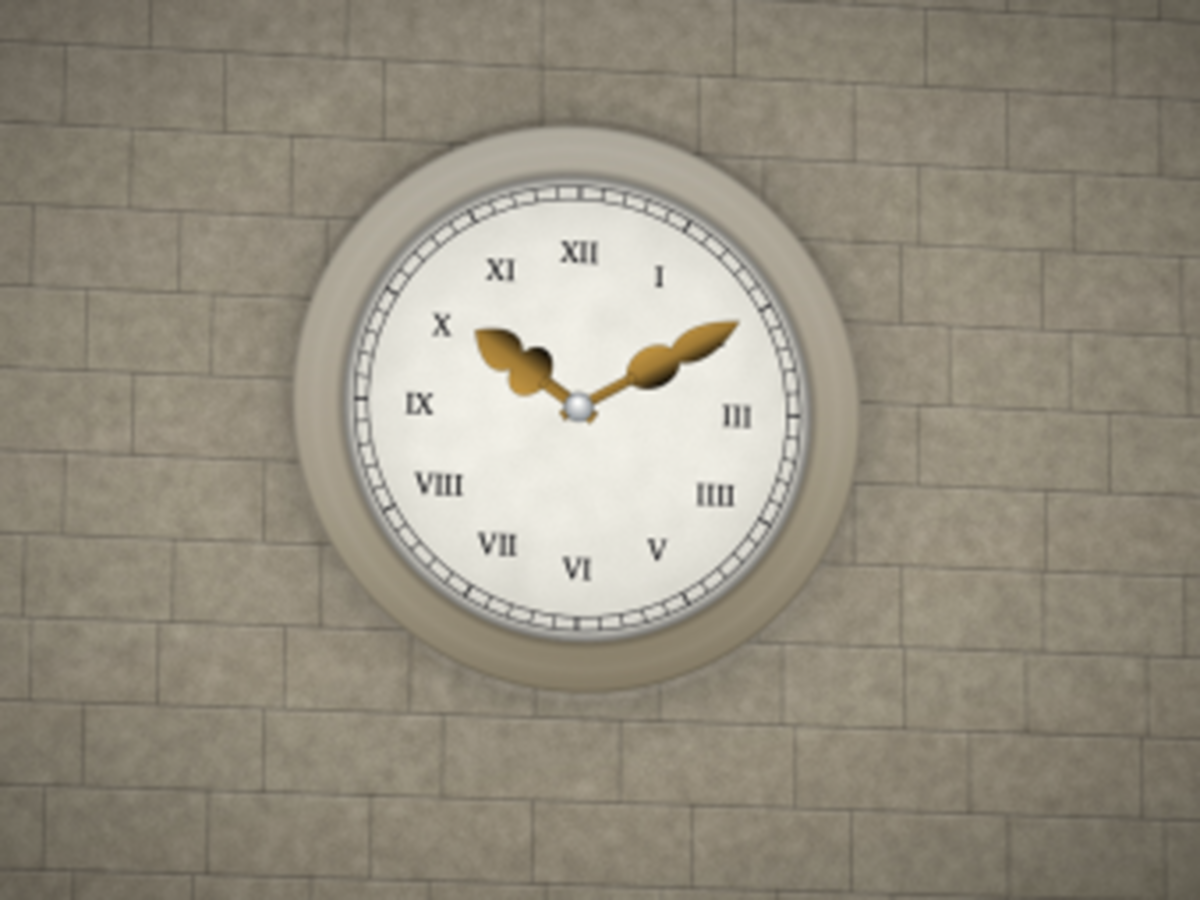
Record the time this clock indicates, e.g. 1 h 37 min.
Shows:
10 h 10 min
